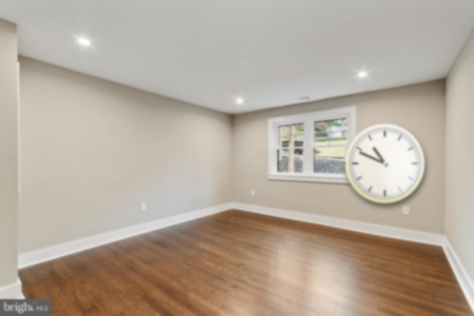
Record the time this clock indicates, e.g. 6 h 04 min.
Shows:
10 h 49 min
